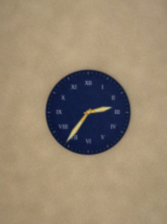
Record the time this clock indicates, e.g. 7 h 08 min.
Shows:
2 h 36 min
